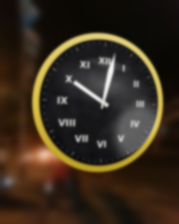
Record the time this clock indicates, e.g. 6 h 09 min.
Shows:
10 h 02 min
